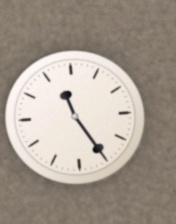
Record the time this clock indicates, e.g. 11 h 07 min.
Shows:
11 h 25 min
